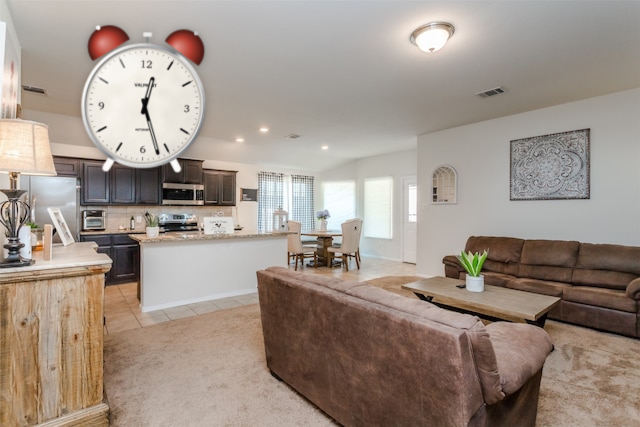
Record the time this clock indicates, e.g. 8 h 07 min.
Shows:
12 h 27 min
